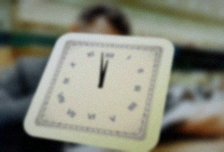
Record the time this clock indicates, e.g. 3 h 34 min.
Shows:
11 h 58 min
